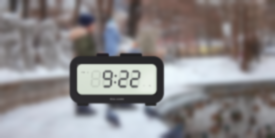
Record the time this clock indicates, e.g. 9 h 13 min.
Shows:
9 h 22 min
